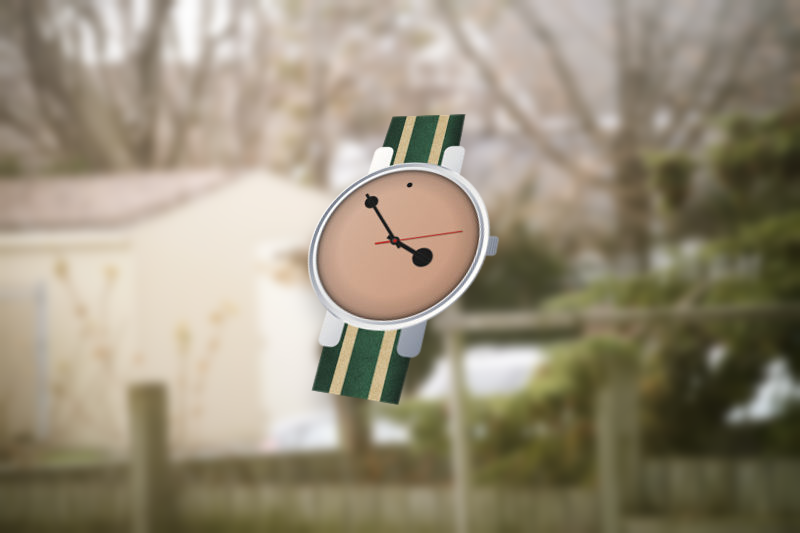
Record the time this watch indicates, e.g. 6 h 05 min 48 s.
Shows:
3 h 53 min 13 s
